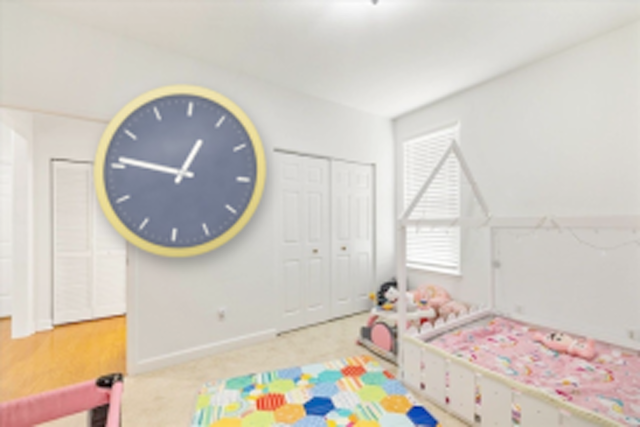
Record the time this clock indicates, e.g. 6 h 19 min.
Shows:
12 h 46 min
